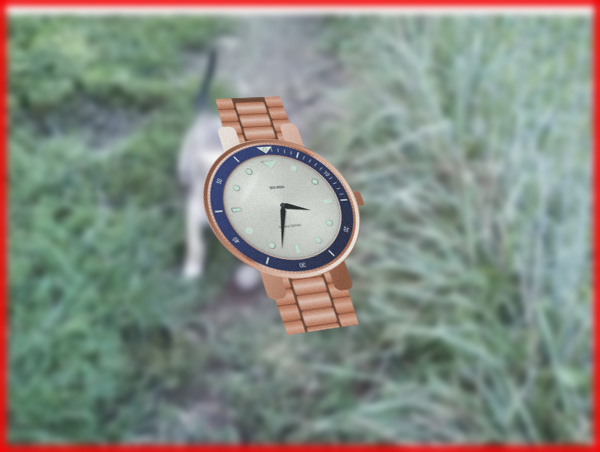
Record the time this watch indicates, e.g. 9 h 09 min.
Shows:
3 h 33 min
